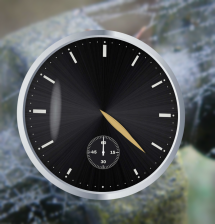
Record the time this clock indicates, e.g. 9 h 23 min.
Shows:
4 h 22 min
